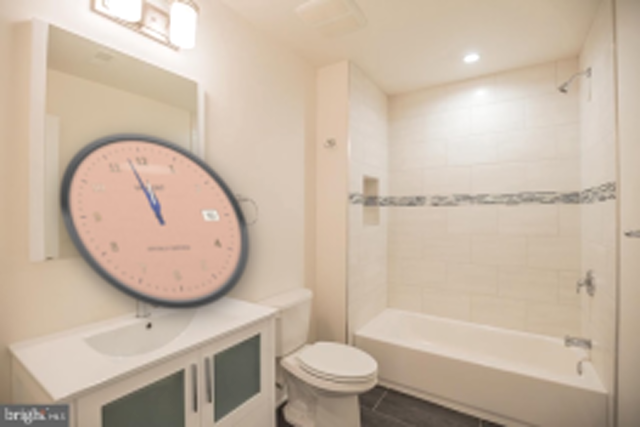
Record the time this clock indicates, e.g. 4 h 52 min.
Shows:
11 h 58 min
